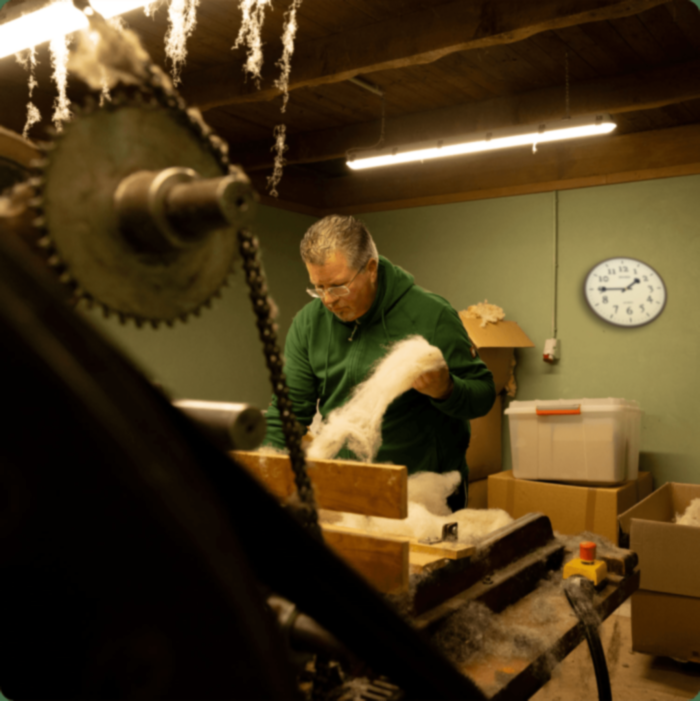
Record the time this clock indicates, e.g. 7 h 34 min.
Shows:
1 h 45 min
